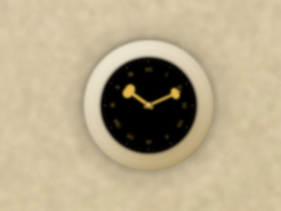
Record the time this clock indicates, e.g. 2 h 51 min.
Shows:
10 h 11 min
